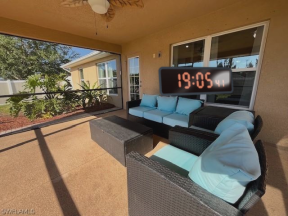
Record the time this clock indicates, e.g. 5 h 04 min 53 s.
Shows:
19 h 05 min 41 s
